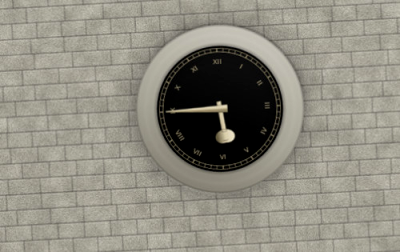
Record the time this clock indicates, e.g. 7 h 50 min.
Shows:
5 h 45 min
